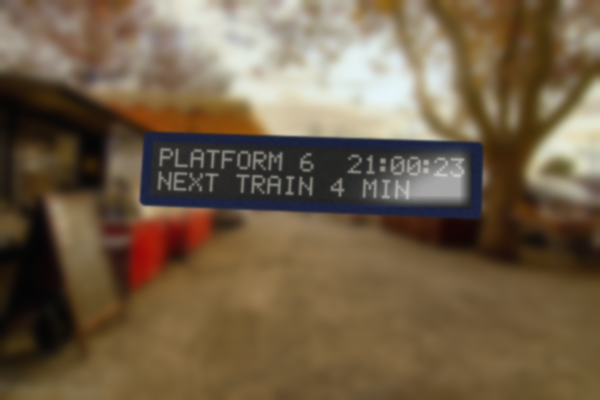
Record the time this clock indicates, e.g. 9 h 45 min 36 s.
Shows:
21 h 00 min 23 s
